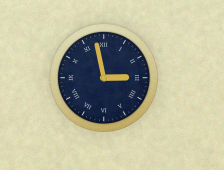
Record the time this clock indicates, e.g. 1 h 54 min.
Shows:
2 h 58 min
